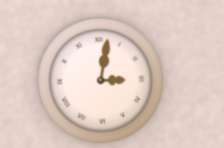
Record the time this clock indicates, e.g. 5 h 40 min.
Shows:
3 h 02 min
